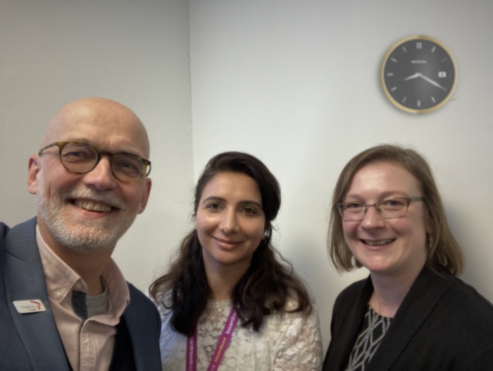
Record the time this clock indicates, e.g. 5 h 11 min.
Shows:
8 h 20 min
